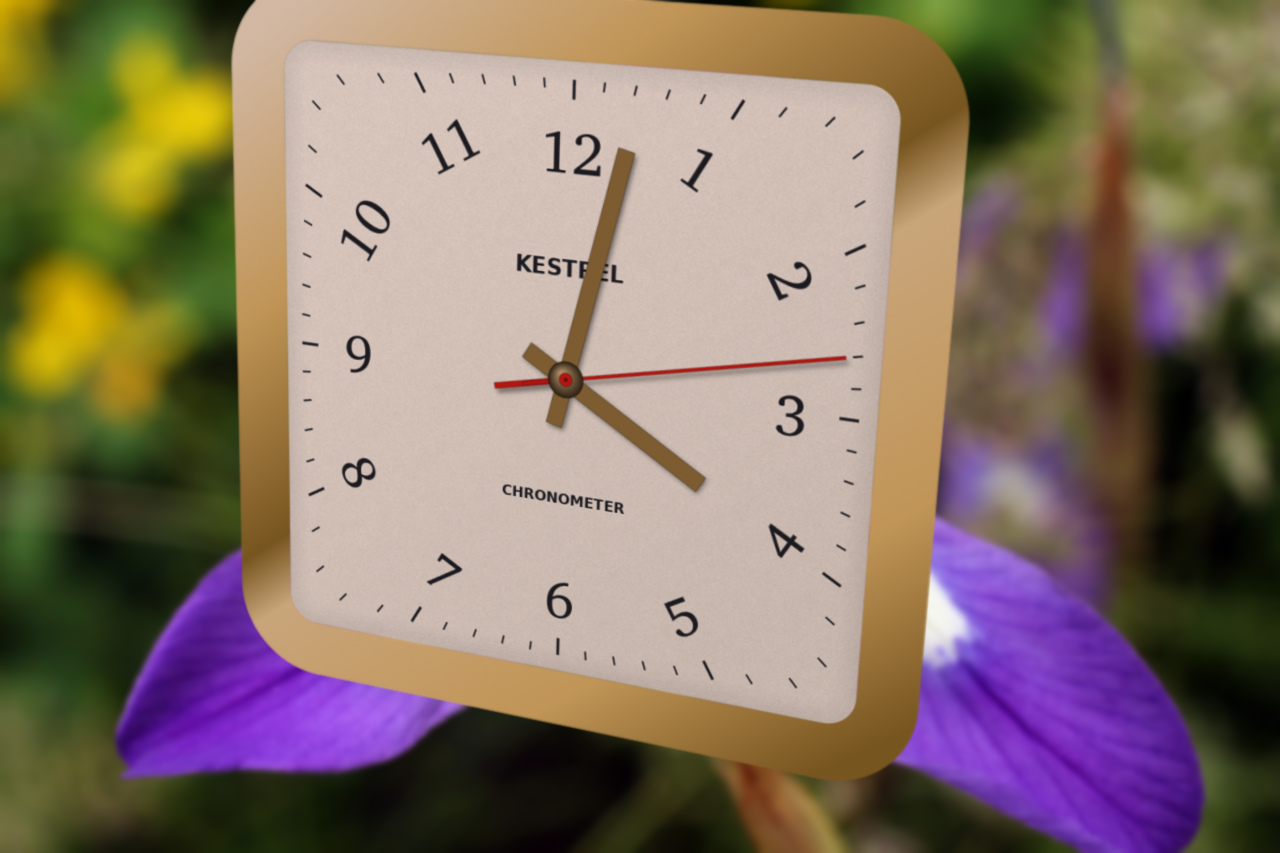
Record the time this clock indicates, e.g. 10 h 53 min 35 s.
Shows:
4 h 02 min 13 s
